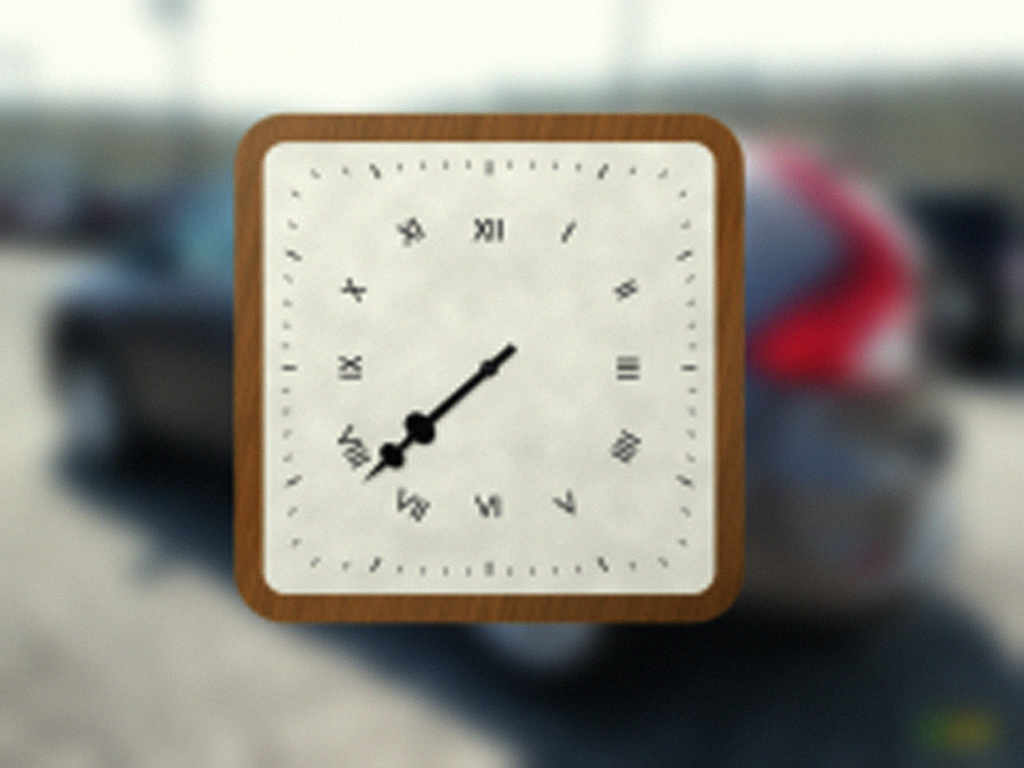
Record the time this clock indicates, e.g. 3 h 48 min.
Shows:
7 h 38 min
